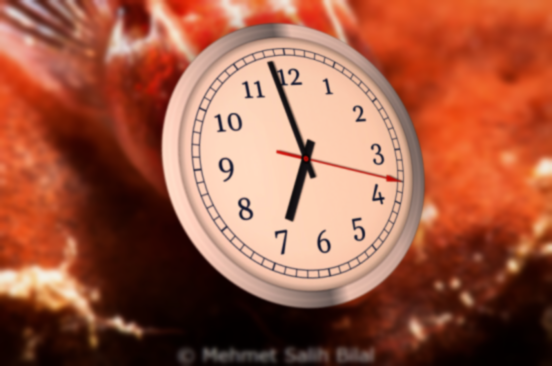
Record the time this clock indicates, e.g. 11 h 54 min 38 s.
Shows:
6 h 58 min 18 s
